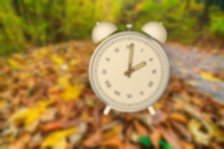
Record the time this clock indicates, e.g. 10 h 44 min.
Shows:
2 h 01 min
